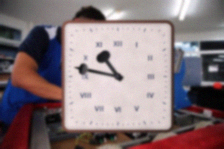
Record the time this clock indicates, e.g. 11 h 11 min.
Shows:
10 h 47 min
